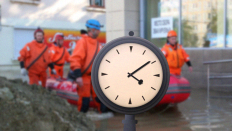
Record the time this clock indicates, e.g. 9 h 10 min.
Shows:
4 h 09 min
